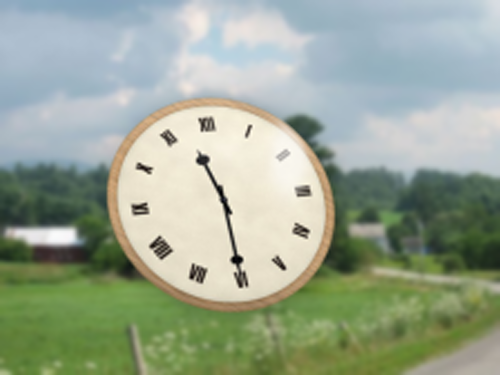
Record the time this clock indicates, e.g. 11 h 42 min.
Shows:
11 h 30 min
